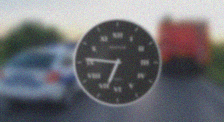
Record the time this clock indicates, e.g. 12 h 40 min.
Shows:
6 h 46 min
